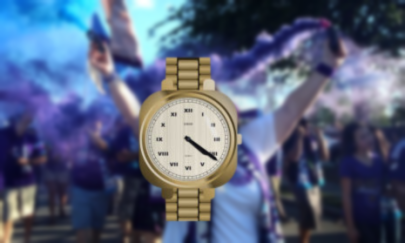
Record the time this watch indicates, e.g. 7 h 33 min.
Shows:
4 h 21 min
